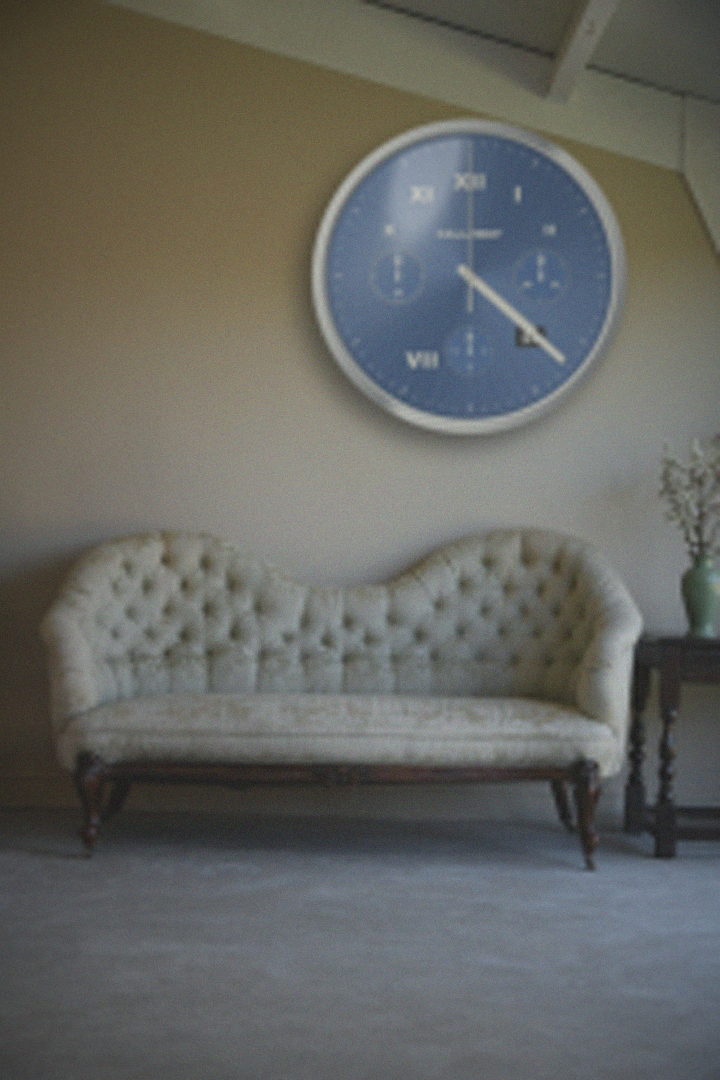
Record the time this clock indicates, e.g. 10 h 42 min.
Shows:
4 h 22 min
